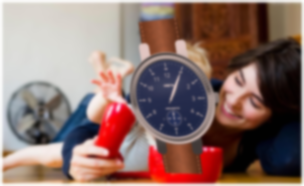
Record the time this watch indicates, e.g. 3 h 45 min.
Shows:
1 h 05 min
